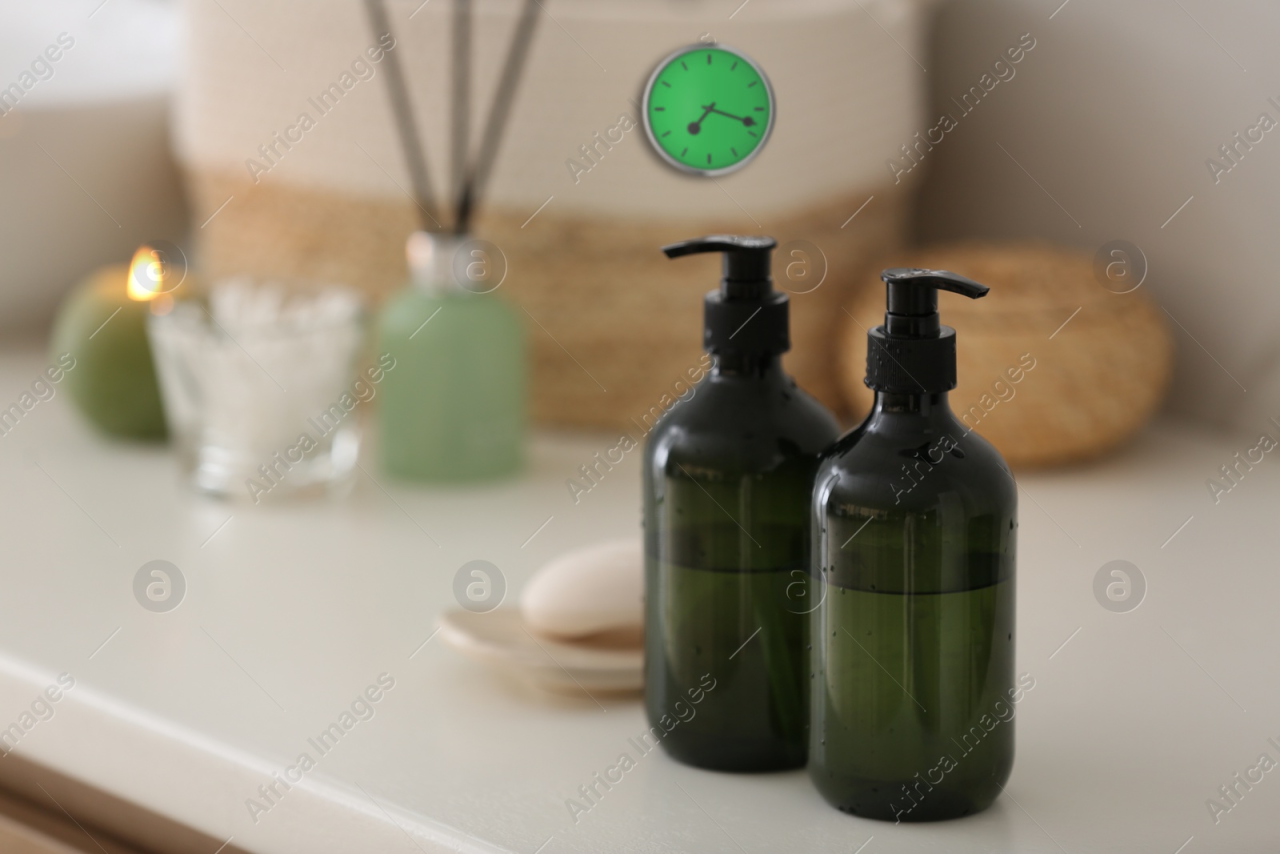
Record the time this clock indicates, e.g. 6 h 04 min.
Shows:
7 h 18 min
